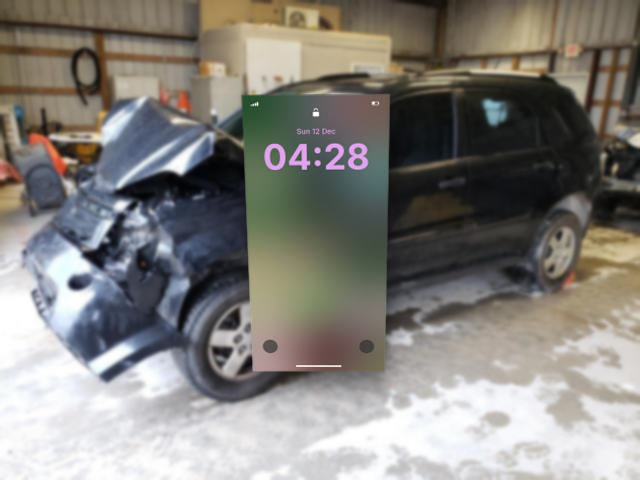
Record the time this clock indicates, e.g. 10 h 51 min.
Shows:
4 h 28 min
